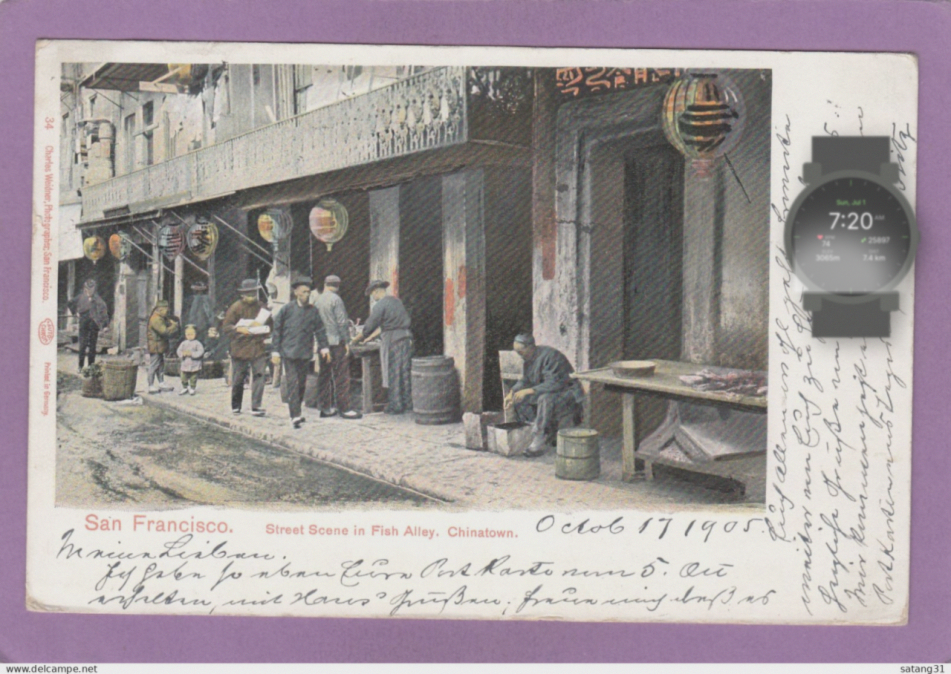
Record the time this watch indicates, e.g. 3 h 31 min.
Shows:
7 h 20 min
